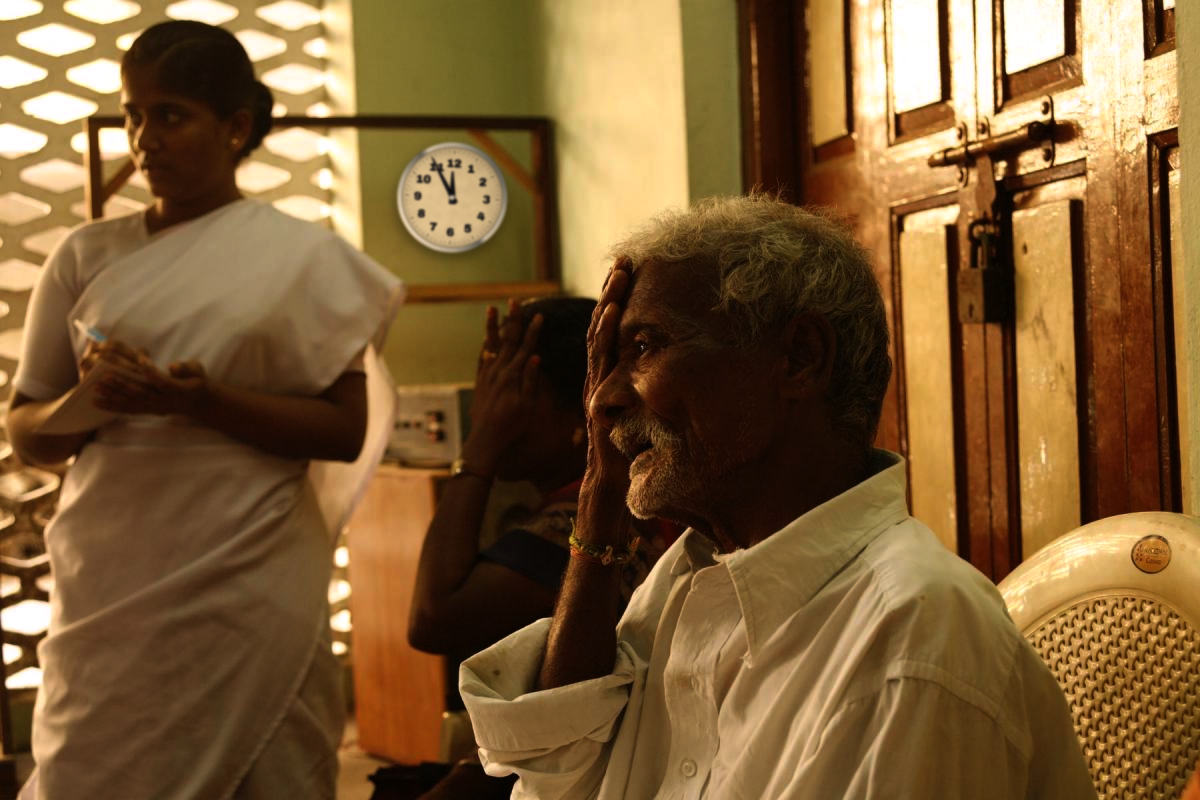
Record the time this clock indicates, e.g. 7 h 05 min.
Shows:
11 h 55 min
